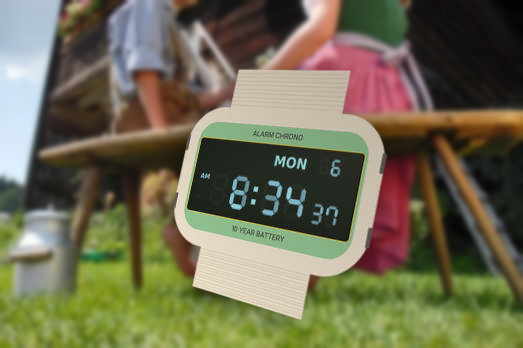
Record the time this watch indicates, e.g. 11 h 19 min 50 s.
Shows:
8 h 34 min 37 s
